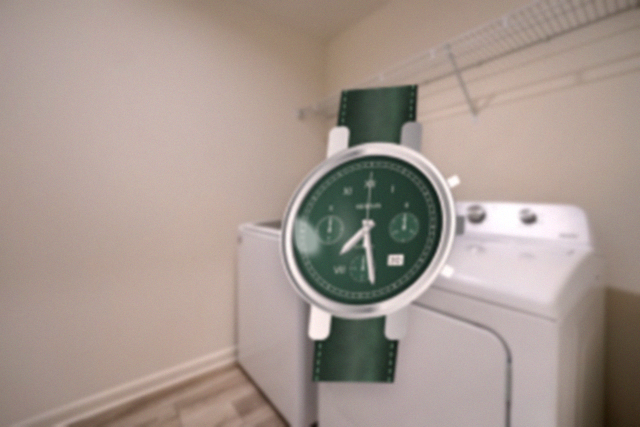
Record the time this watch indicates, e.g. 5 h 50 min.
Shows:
7 h 28 min
